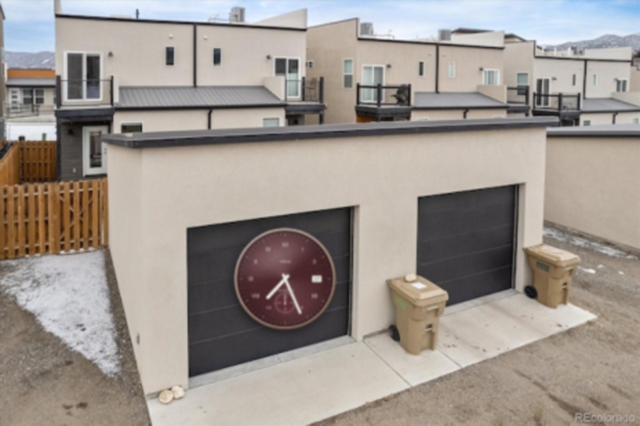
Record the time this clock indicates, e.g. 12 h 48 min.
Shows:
7 h 26 min
